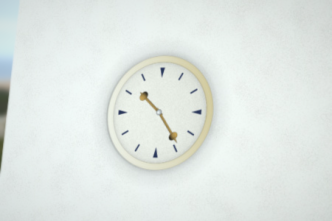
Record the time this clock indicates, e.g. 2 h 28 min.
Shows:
10 h 24 min
